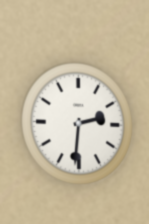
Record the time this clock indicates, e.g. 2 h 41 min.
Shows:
2 h 31 min
